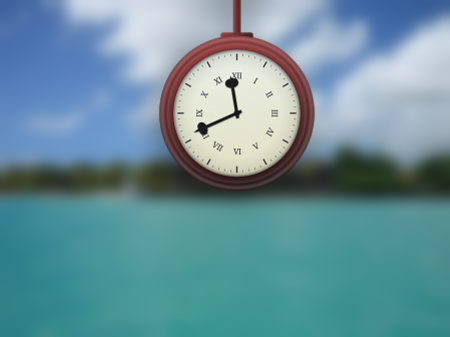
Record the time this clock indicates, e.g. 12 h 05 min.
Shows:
11 h 41 min
